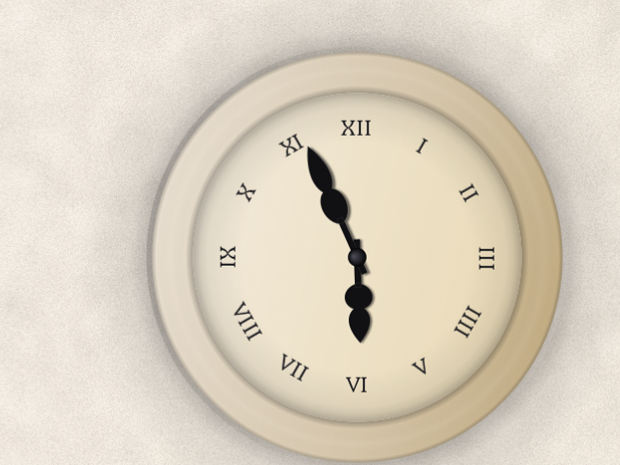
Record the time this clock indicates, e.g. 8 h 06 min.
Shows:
5 h 56 min
